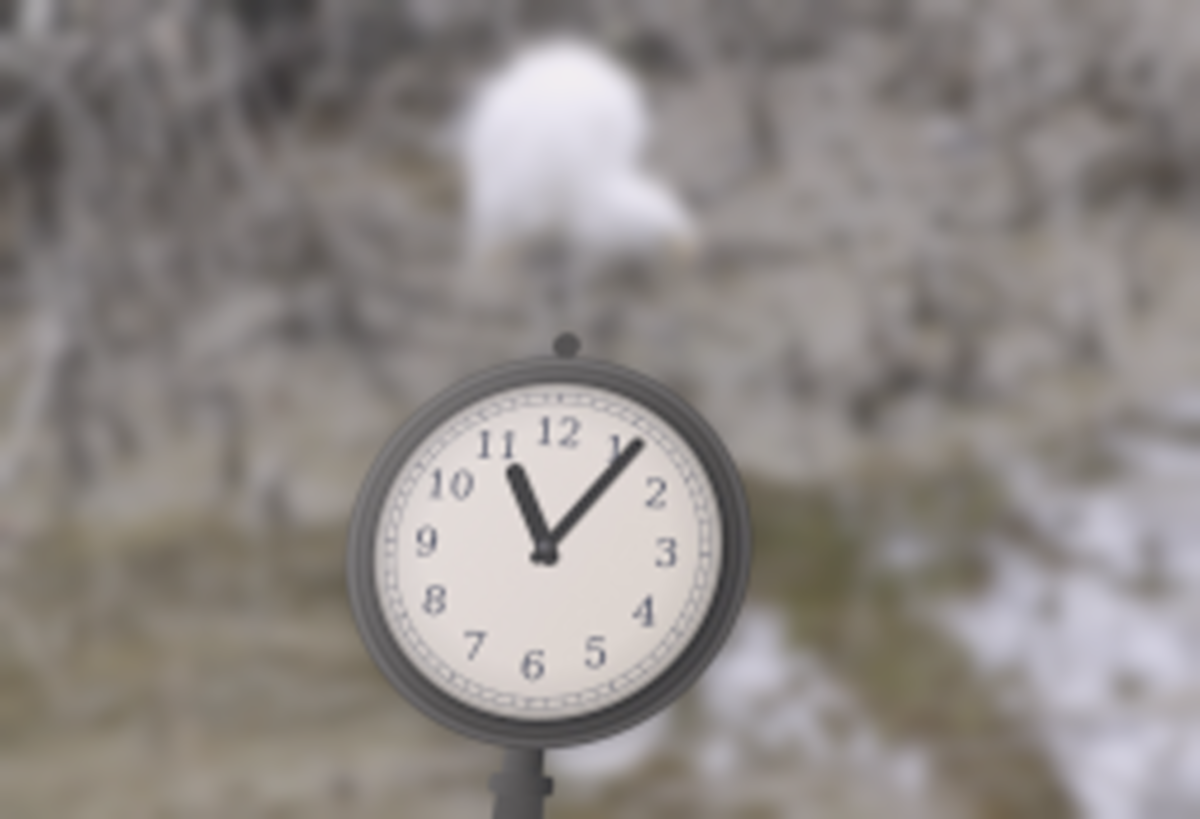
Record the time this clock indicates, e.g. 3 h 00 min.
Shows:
11 h 06 min
